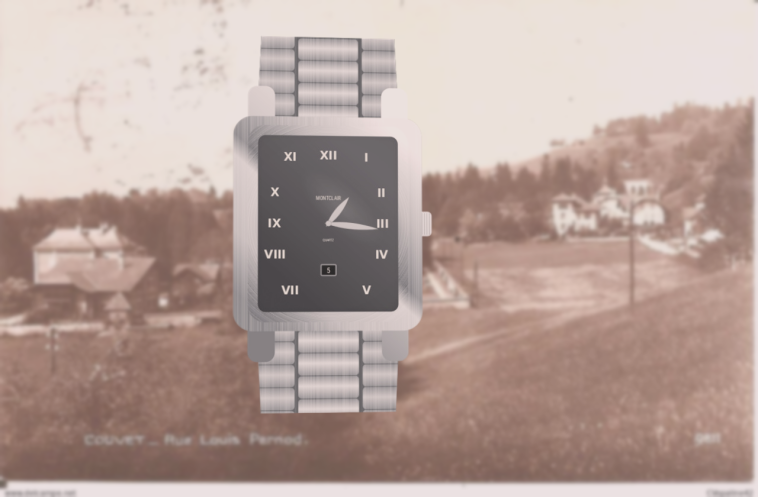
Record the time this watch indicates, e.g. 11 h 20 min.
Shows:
1 h 16 min
